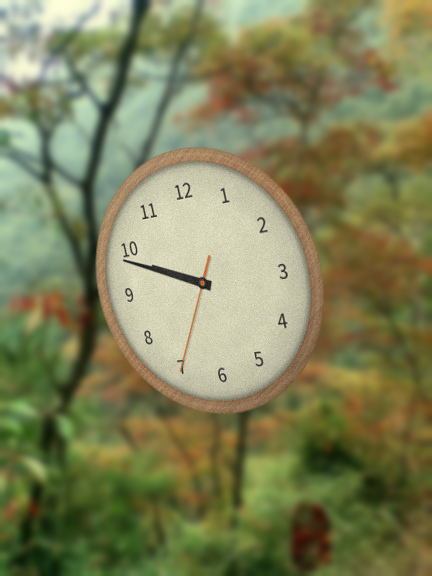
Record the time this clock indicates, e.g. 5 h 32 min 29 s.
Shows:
9 h 48 min 35 s
